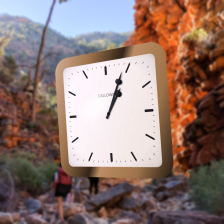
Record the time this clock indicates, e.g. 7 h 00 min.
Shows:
1 h 04 min
